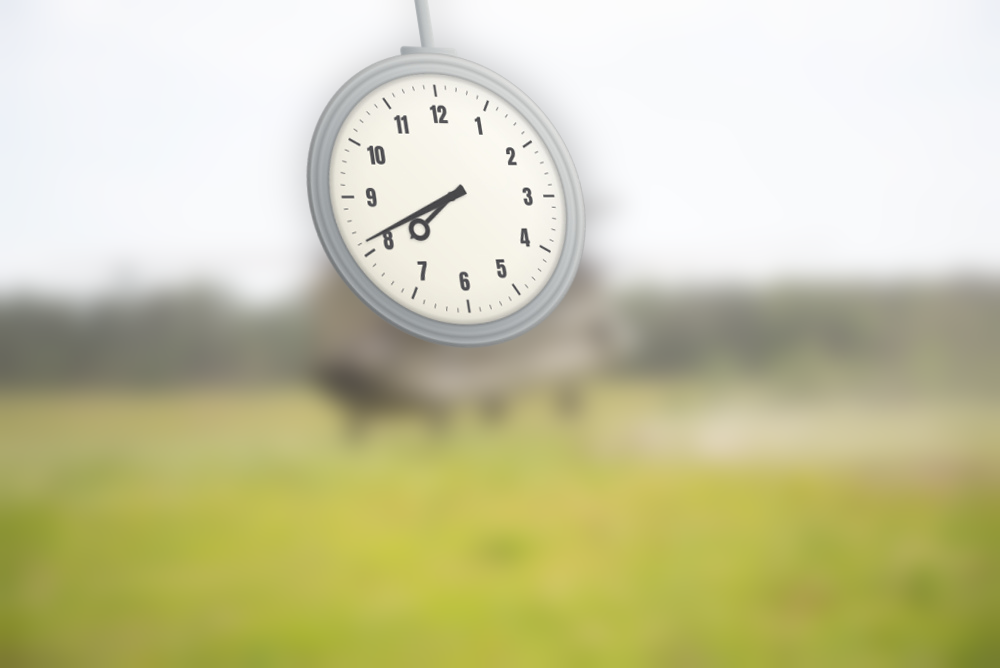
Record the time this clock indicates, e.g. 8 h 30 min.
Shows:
7 h 41 min
